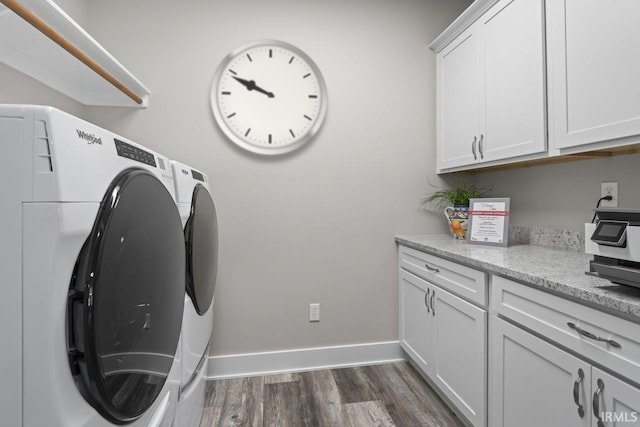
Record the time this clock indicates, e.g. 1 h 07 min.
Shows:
9 h 49 min
